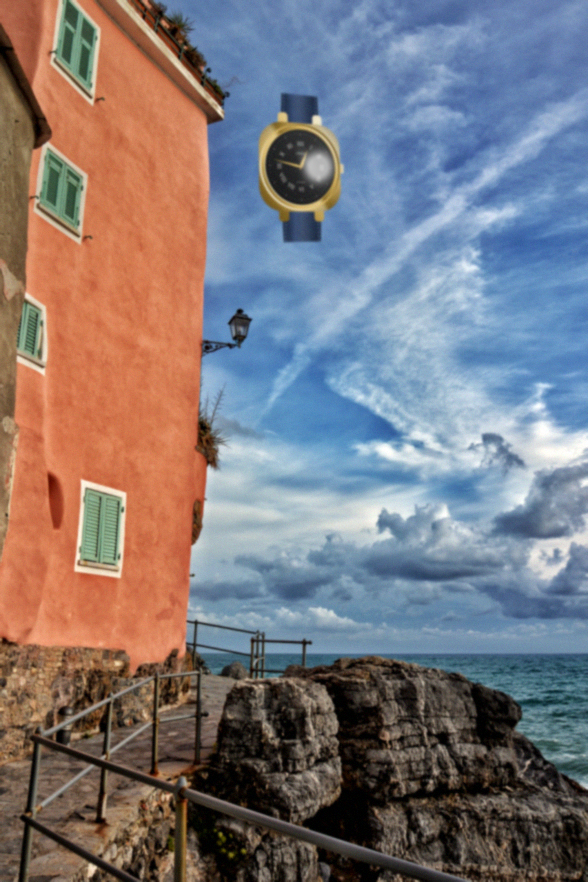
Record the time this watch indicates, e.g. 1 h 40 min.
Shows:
12 h 47 min
